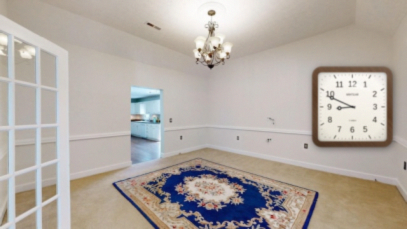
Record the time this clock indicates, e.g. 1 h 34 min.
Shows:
8 h 49 min
